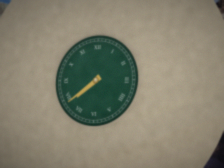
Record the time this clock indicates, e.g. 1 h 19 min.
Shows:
7 h 39 min
